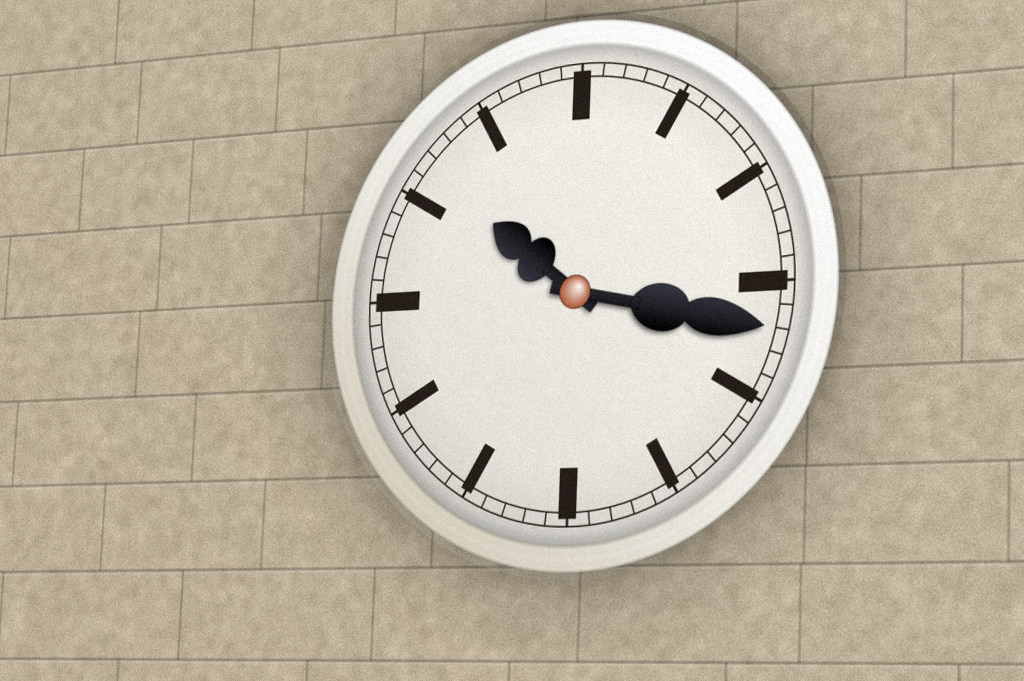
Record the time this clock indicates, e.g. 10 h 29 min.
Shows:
10 h 17 min
